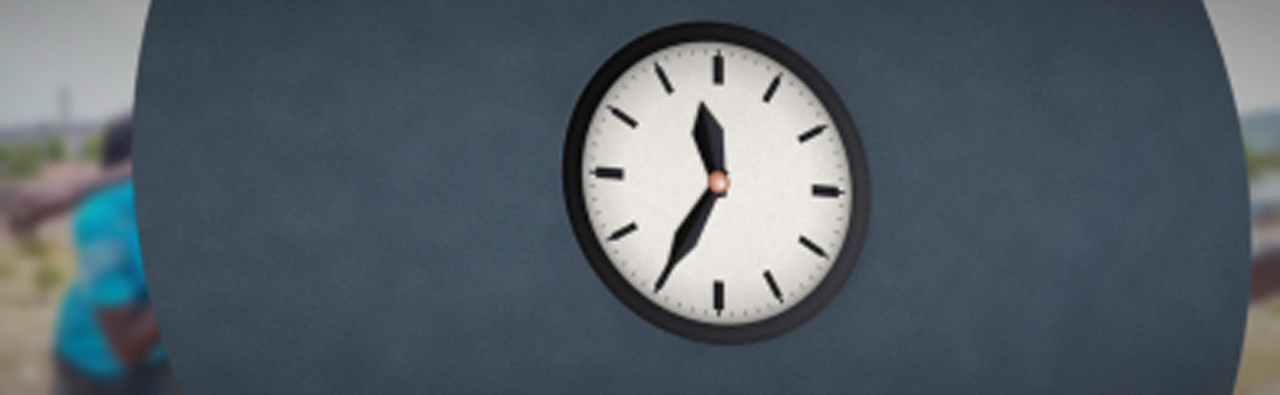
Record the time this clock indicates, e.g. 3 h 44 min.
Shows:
11 h 35 min
